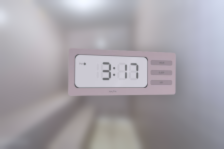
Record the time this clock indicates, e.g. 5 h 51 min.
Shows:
3 h 17 min
